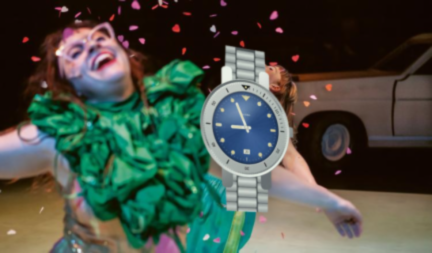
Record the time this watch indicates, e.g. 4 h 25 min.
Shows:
8 h 56 min
